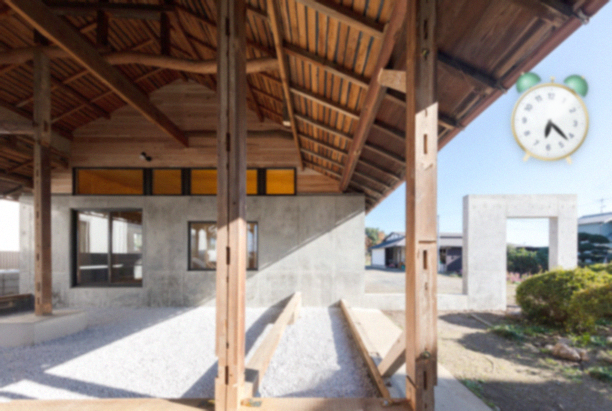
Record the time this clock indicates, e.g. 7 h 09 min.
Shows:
6 h 22 min
